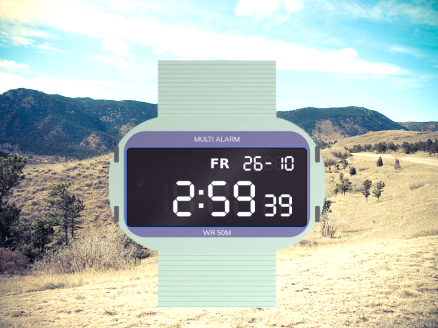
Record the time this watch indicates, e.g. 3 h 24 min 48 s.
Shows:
2 h 59 min 39 s
